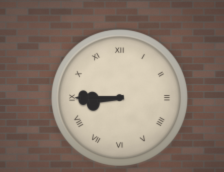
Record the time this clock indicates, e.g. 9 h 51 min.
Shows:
8 h 45 min
